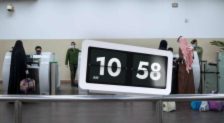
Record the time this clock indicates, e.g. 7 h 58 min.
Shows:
10 h 58 min
